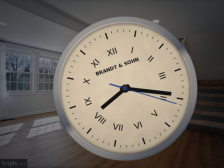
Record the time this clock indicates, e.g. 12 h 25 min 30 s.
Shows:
8 h 19 min 21 s
